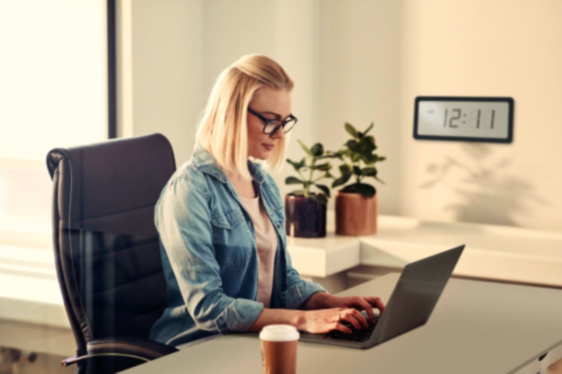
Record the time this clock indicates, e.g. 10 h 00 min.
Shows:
12 h 11 min
